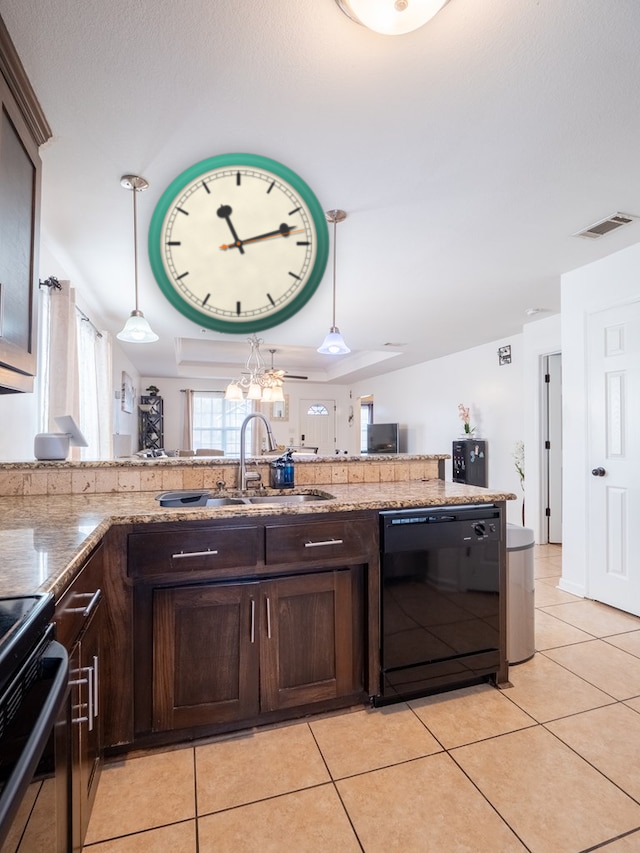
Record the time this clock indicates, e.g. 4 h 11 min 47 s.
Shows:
11 h 12 min 13 s
